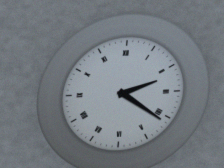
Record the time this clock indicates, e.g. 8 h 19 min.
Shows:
2 h 21 min
